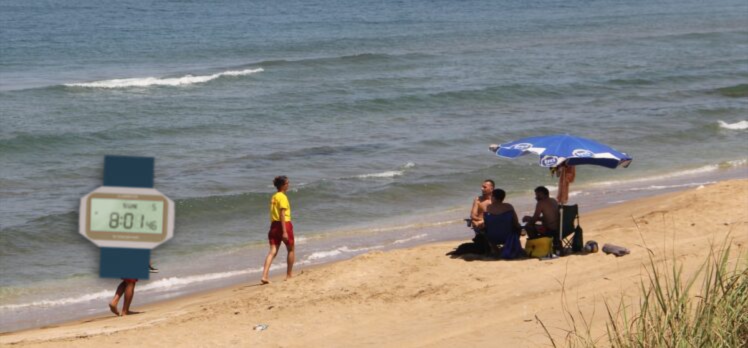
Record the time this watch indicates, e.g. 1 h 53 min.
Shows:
8 h 01 min
